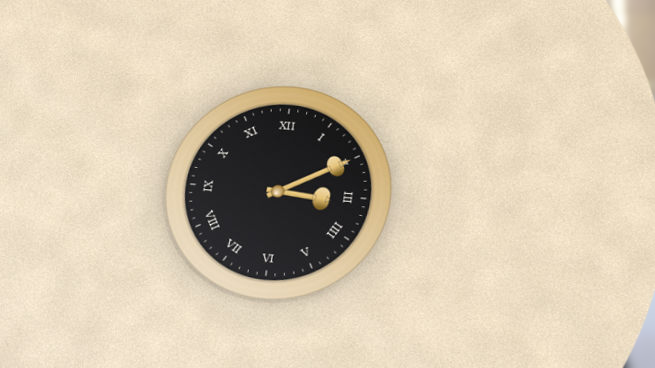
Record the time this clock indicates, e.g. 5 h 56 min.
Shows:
3 h 10 min
